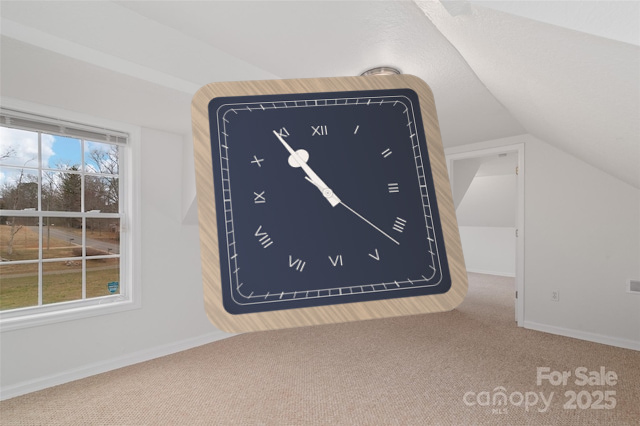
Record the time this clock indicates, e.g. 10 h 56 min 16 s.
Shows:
10 h 54 min 22 s
